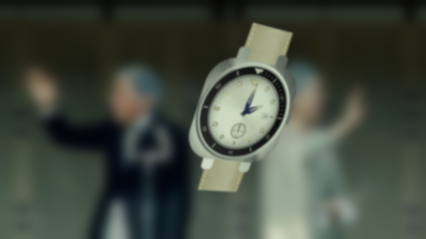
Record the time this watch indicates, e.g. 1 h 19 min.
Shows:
2 h 01 min
